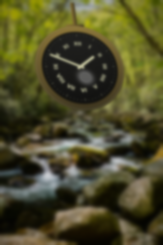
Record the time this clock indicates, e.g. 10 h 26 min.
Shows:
1 h 49 min
